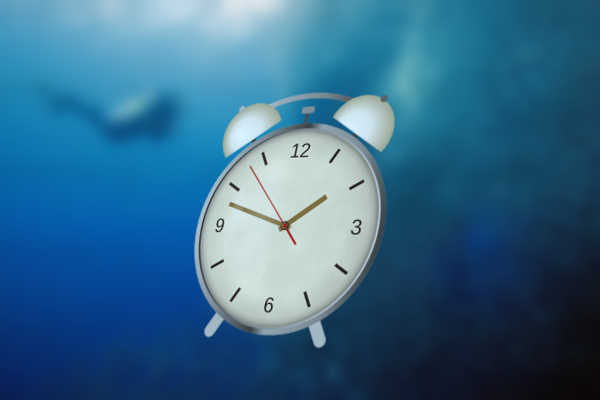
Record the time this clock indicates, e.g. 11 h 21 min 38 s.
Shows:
1 h 47 min 53 s
